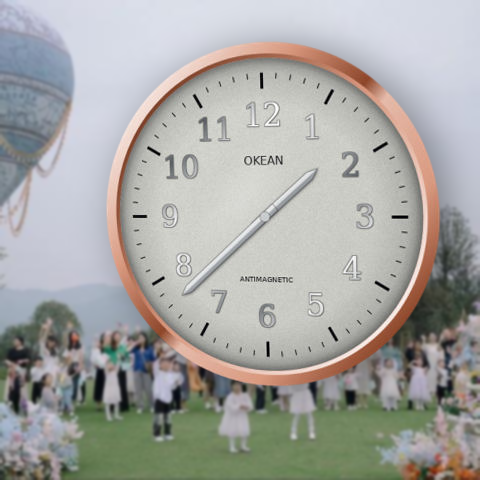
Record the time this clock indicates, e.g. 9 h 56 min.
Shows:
1 h 38 min
